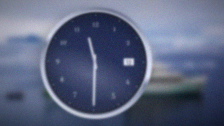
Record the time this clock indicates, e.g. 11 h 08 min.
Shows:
11 h 30 min
